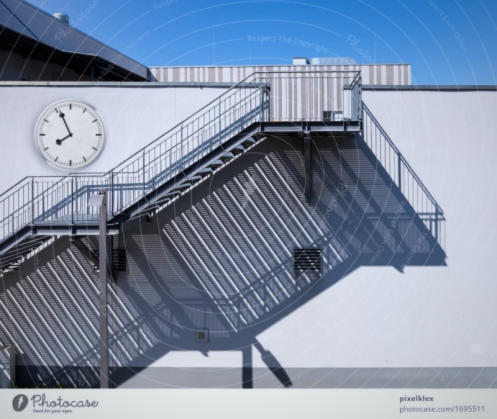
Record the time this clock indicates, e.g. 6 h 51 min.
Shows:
7 h 56 min
